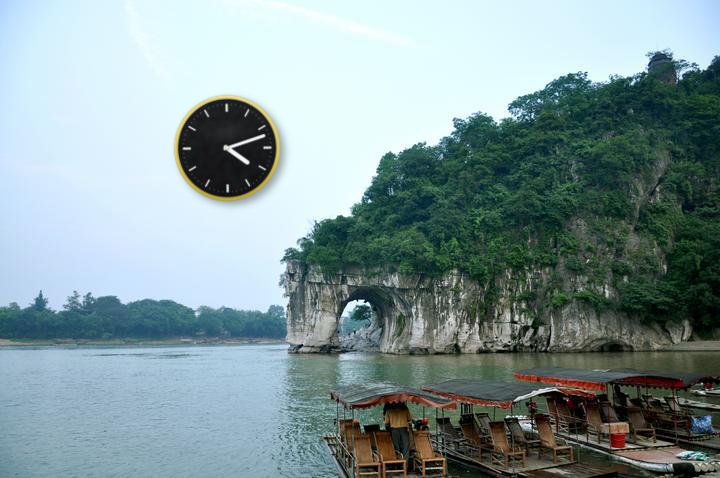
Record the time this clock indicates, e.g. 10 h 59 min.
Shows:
4 h 12 min
